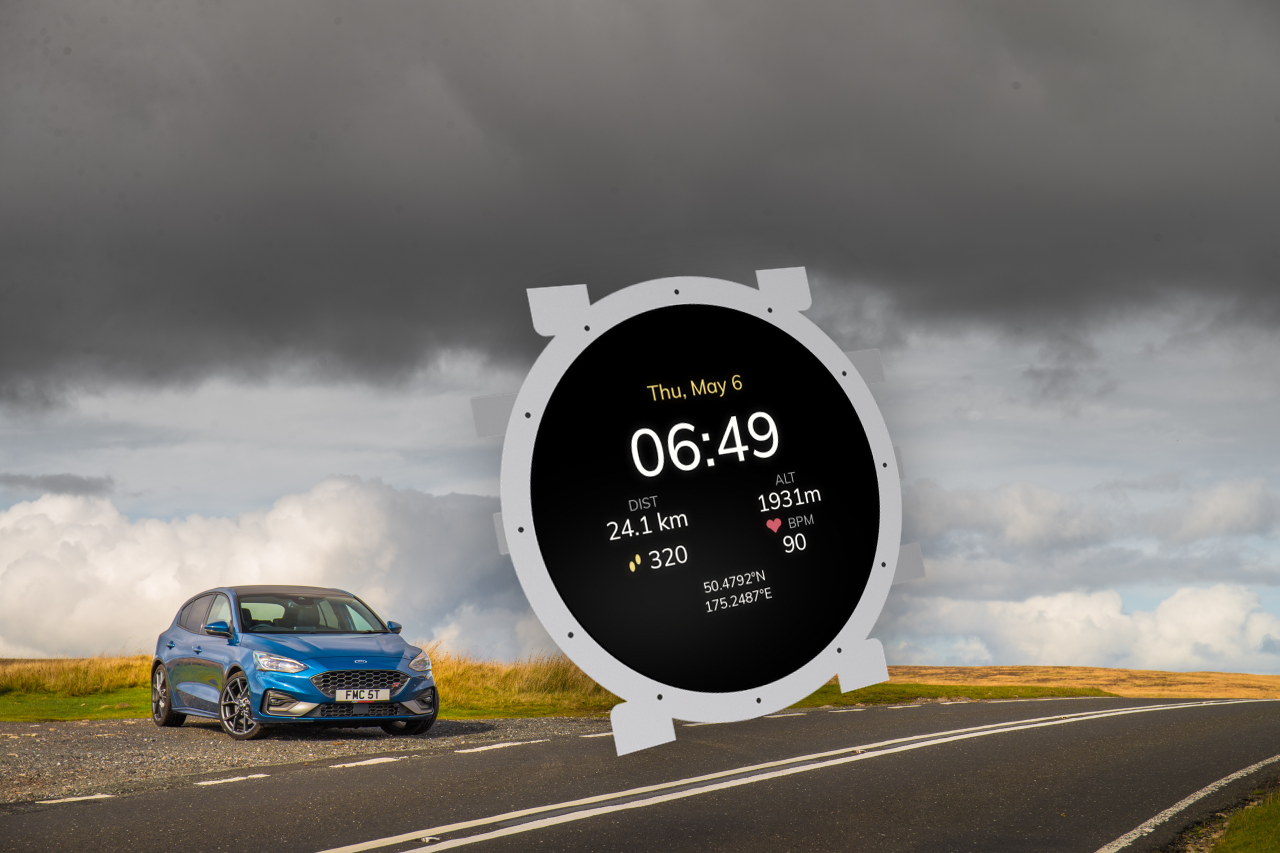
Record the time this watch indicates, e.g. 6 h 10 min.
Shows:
6 h 49 min
